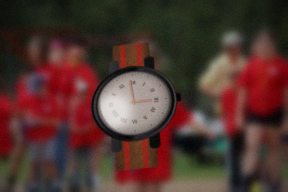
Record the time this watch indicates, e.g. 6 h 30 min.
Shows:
2 h 59 min
